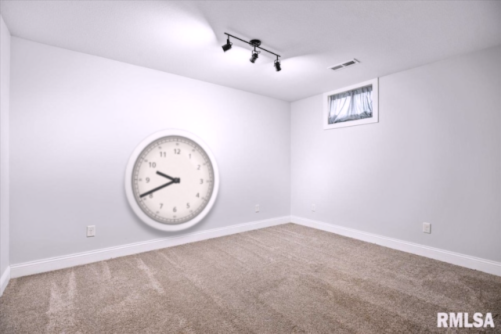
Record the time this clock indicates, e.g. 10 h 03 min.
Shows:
9 h 41 min
